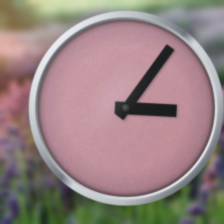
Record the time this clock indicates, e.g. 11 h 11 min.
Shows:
3 h 06 min
